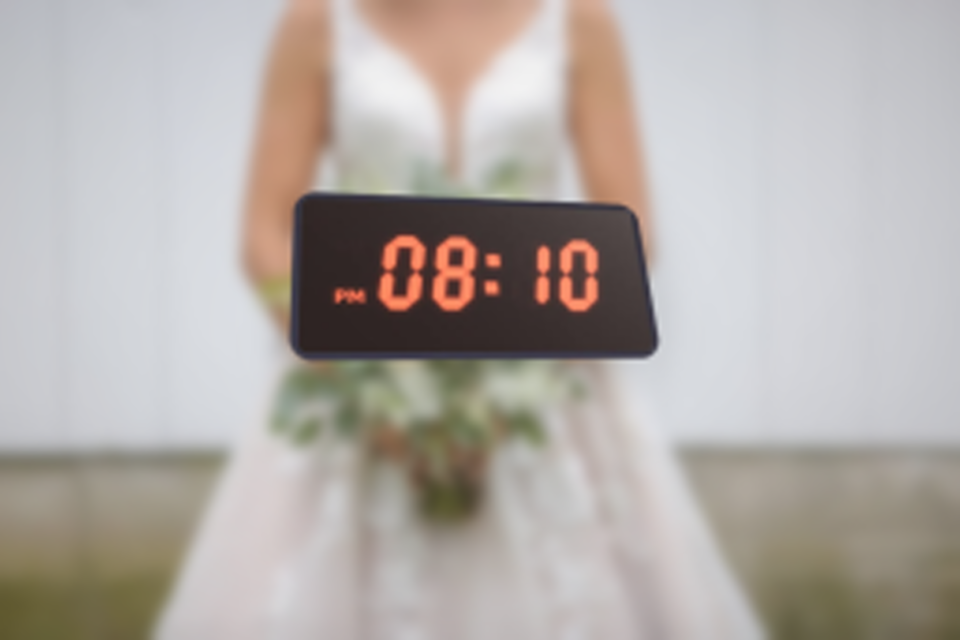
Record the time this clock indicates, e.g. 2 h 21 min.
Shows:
8 h 10 min
